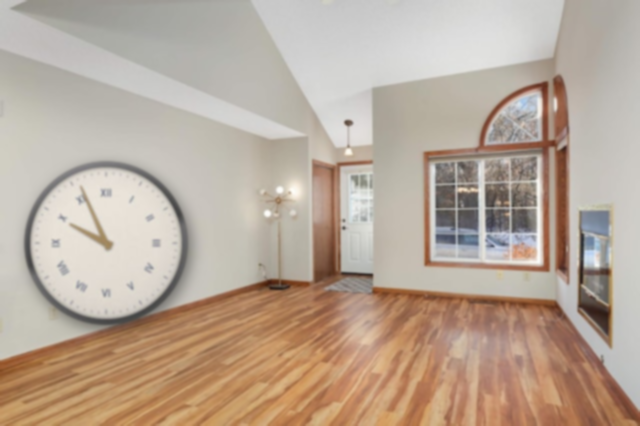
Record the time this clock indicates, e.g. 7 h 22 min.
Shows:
9 h 56 min
